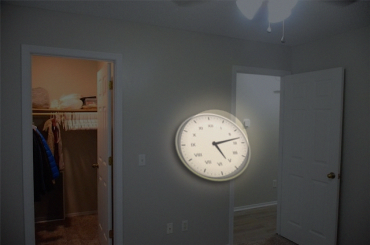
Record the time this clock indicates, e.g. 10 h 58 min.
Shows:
5 h 13 min
